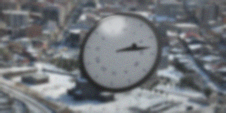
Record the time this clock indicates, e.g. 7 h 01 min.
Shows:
2 h 13 min
